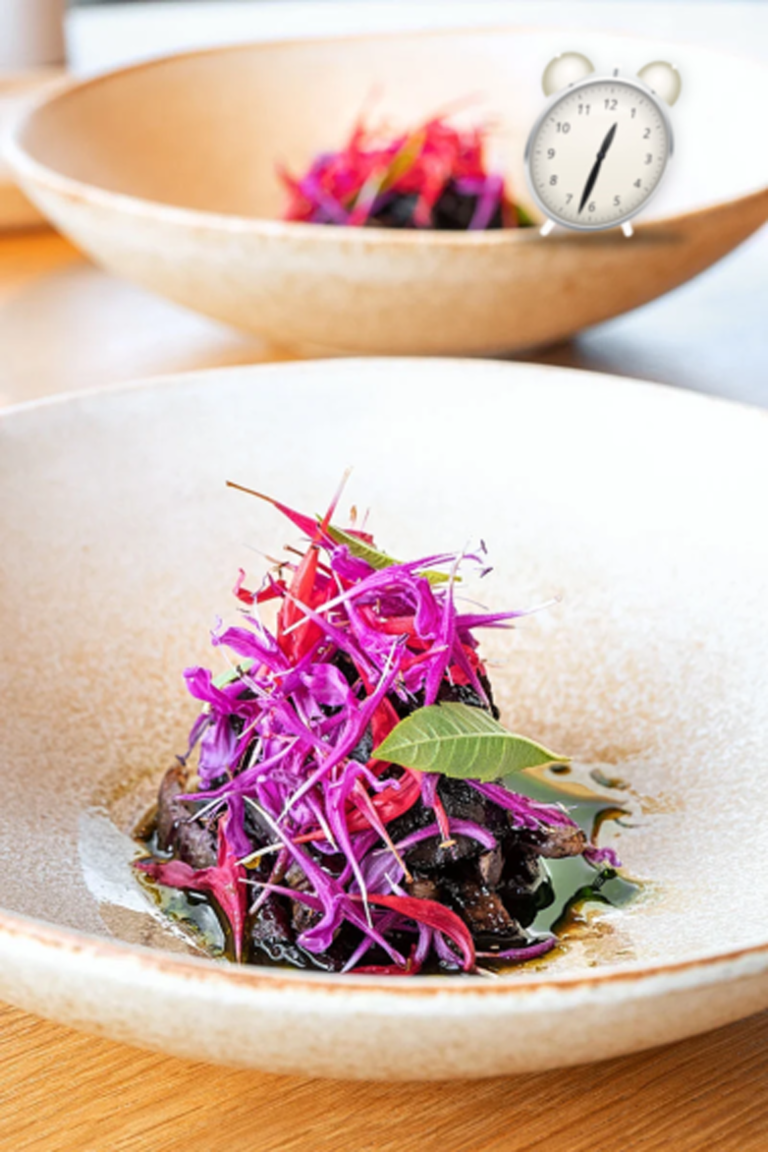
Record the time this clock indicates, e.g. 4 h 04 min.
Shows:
12 h 32 min
